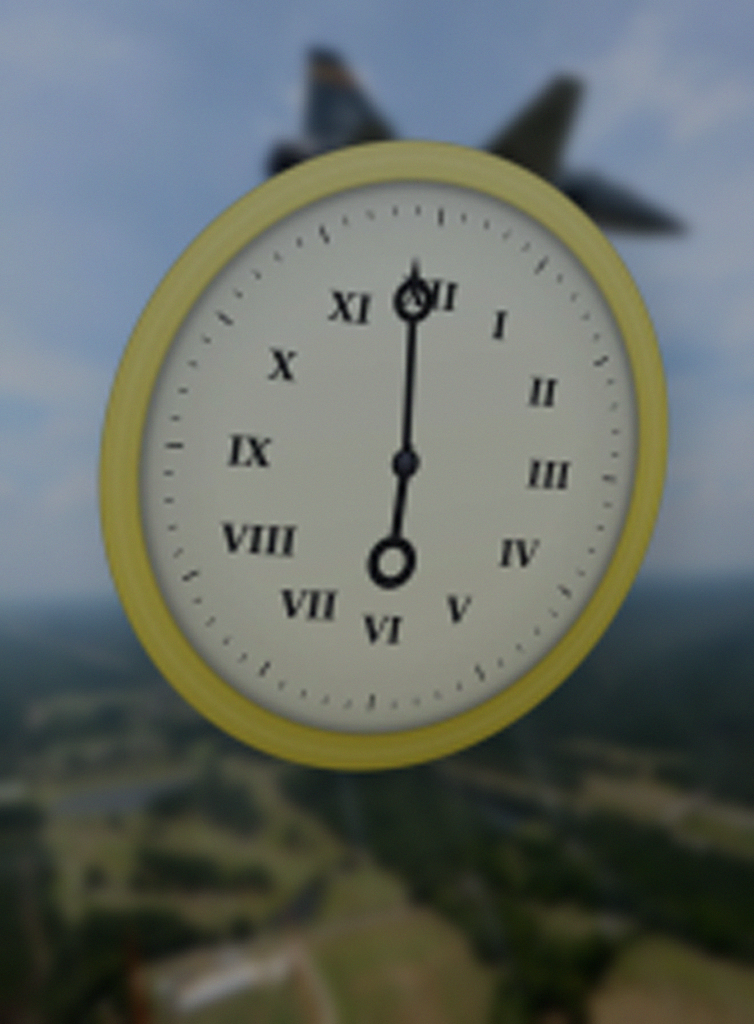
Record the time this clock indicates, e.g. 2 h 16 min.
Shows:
5 h 59 min
